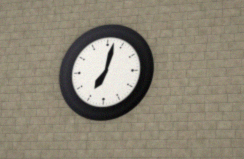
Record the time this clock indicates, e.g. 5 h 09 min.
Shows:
7 h 02 min
